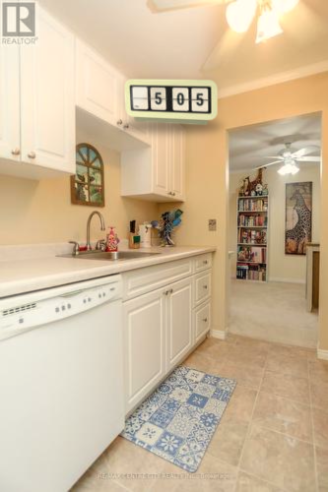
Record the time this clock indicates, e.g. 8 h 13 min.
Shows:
5 h 05 min
